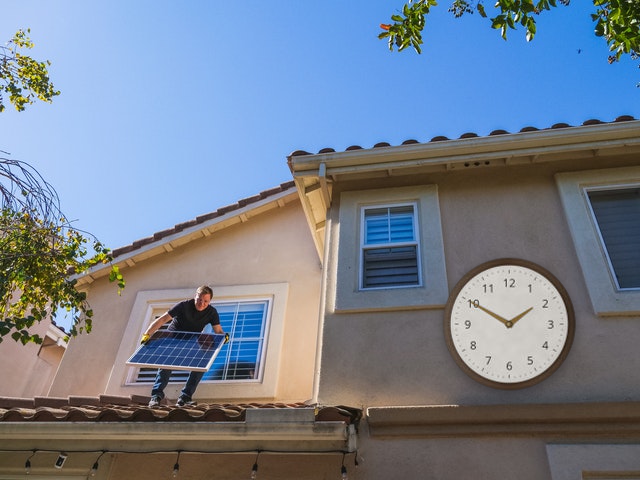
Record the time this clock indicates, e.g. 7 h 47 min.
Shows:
1 h 50 min
